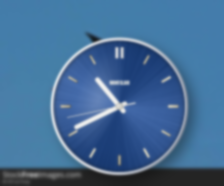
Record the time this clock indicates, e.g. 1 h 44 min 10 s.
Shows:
10 h 40 min 43 s
